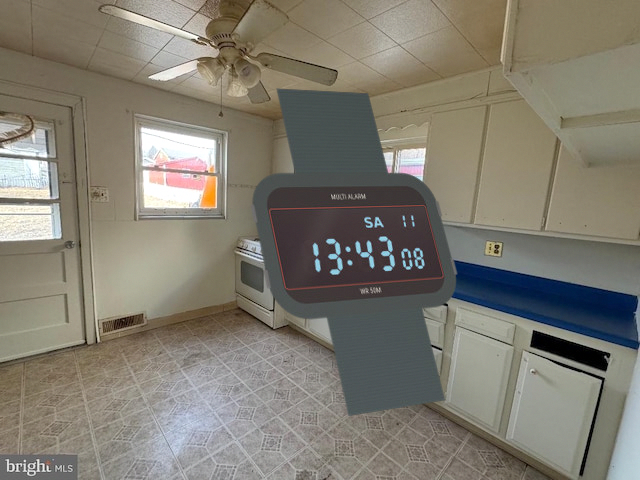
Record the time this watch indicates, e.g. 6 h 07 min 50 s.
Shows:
13 h 43 min 08 s
